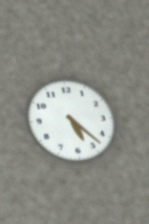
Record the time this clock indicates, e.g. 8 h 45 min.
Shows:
5 h 23 min
